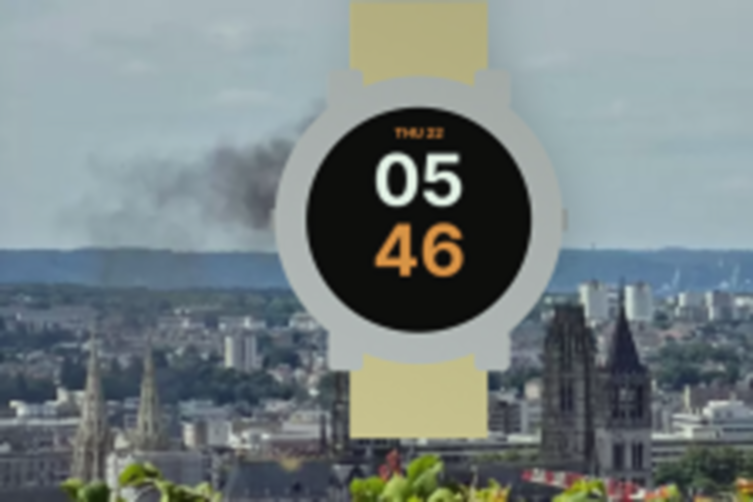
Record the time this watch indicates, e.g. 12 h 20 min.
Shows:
5 h 46 min
